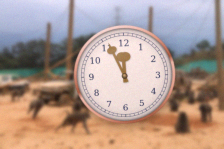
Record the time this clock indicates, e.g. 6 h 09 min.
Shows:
11 h 56 min
